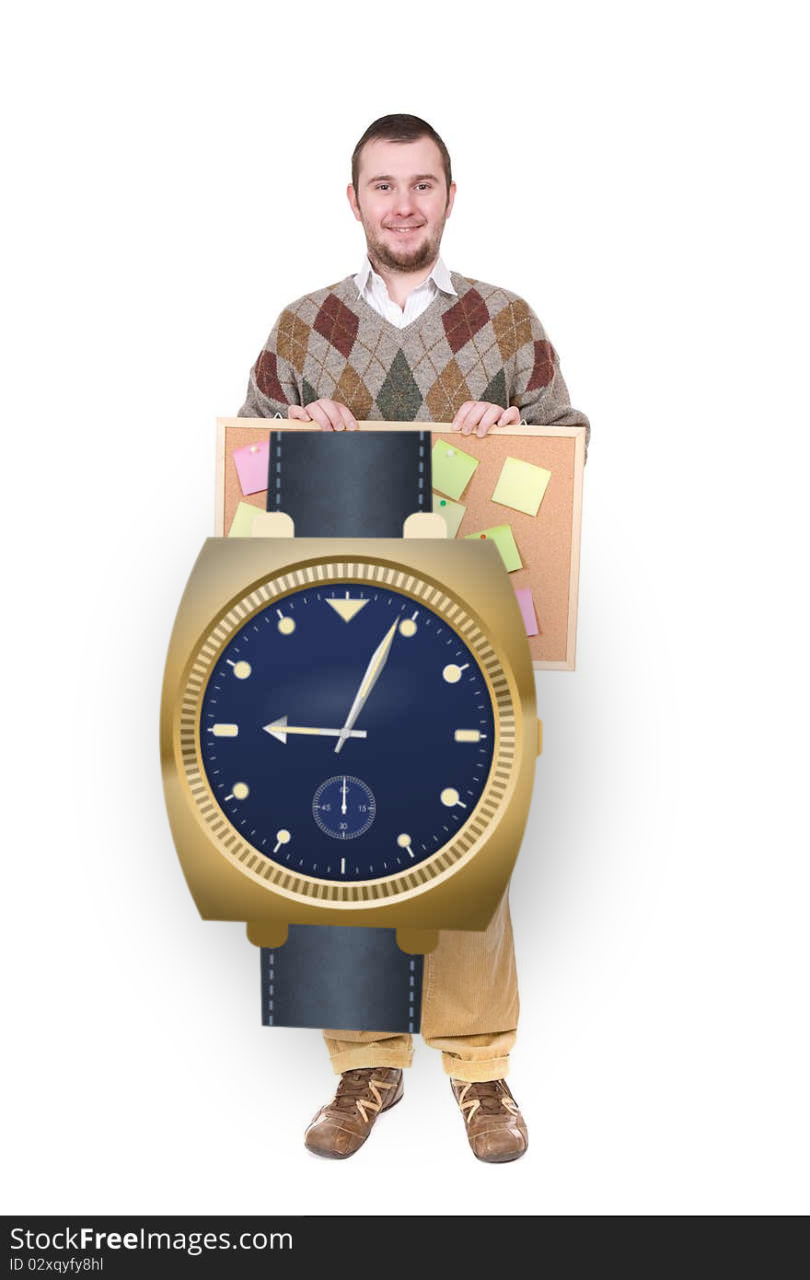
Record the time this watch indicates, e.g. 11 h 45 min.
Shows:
9 h 04 min
